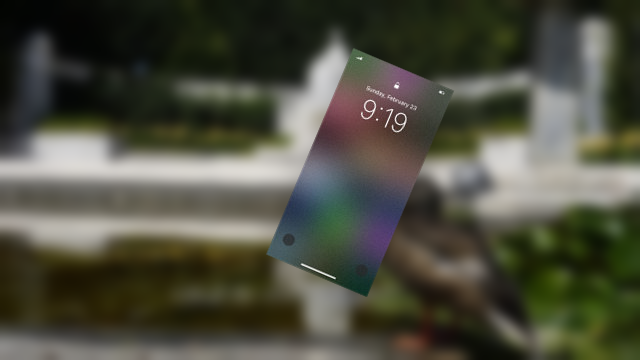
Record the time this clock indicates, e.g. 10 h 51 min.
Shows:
9 h 19 min
